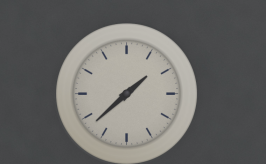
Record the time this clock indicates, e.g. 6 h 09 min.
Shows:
1 h 38 min
